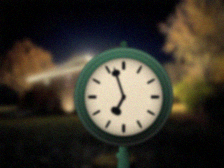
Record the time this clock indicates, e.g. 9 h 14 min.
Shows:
6 h 57 min
